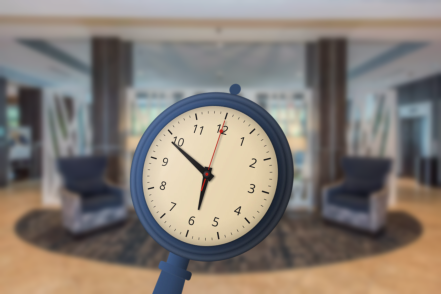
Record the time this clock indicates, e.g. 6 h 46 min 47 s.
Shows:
5 h 49 min 00 s
